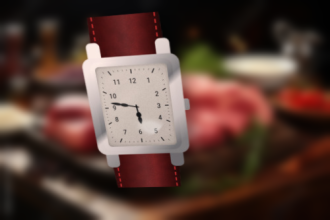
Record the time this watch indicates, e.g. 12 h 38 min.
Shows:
5 h 47 min
